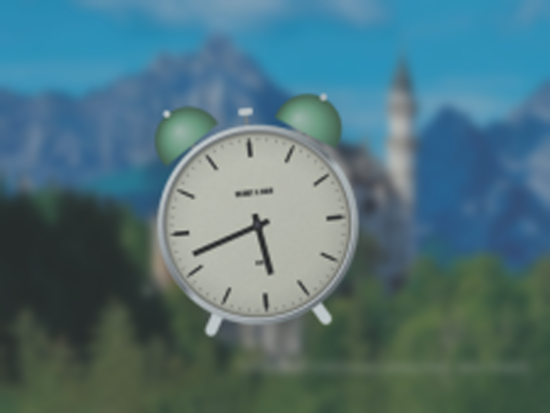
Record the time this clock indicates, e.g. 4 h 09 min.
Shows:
5 h 42 min
